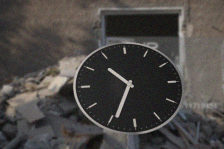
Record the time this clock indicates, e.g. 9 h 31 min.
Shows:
10 h 34 min
